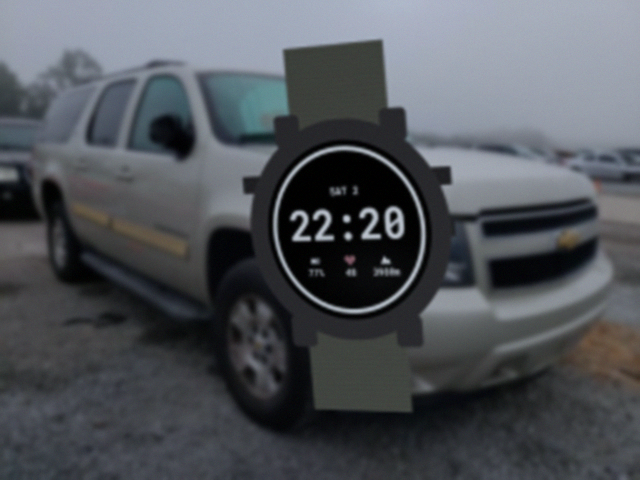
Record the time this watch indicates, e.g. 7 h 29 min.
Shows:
22 h 20 min
